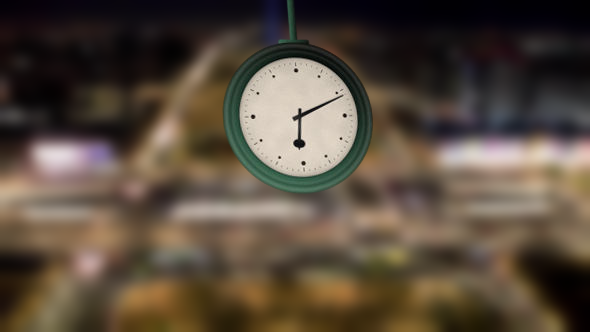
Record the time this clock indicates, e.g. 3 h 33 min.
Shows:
6 h 11 min
